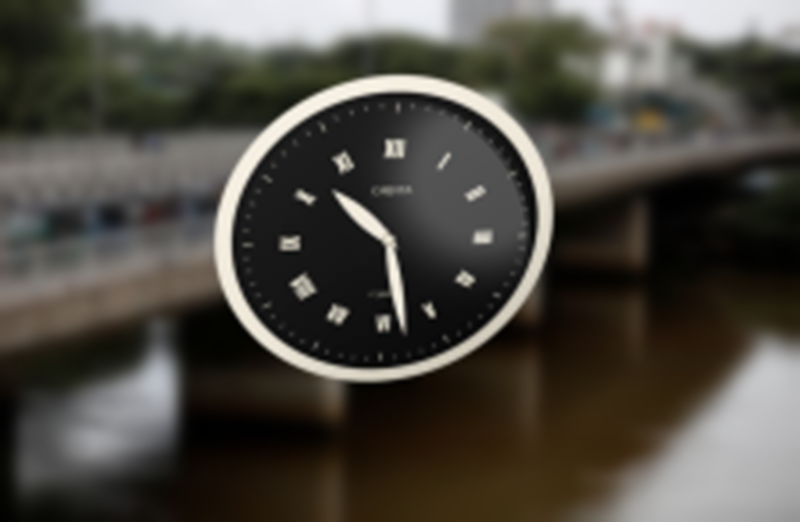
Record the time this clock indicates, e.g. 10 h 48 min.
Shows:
10 h 28 min
